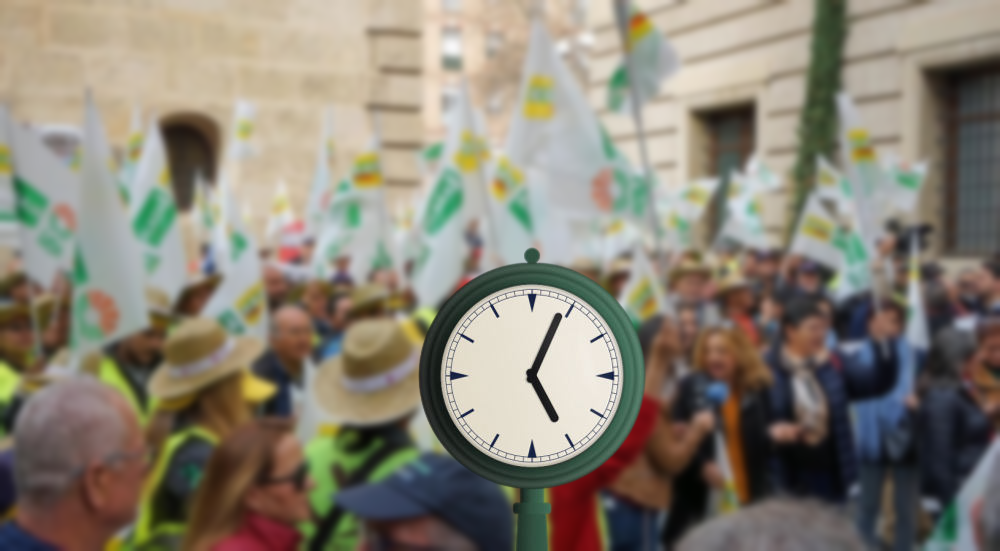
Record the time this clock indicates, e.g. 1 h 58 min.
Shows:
5 h 04 min
